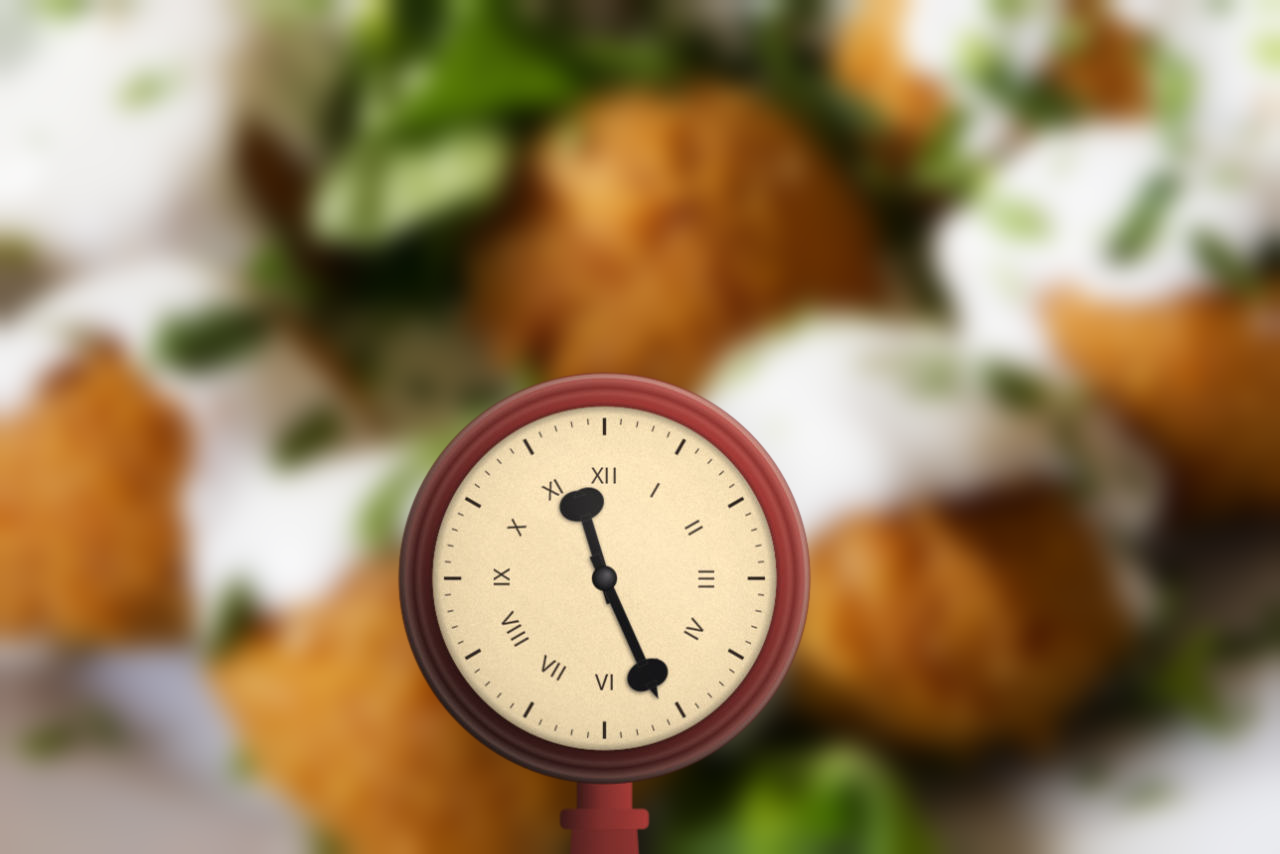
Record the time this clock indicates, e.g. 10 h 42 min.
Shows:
11 h 26 min
